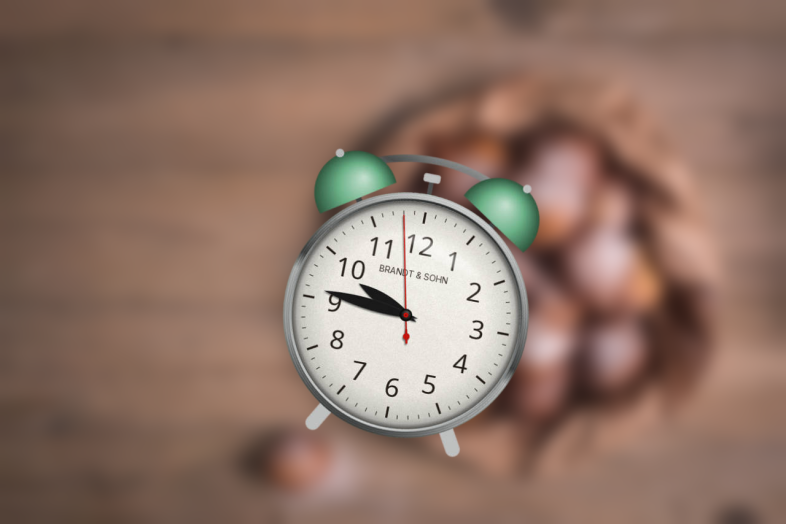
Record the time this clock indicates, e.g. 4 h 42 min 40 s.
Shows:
9 h 45 min 58 s
